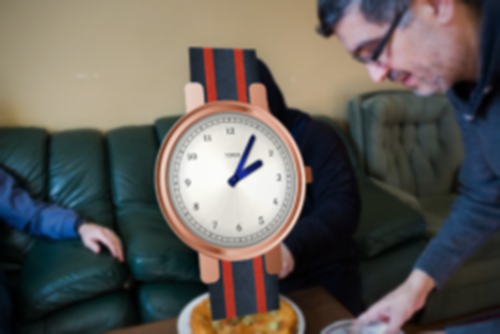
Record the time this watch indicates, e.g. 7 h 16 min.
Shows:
2 h 05 min
